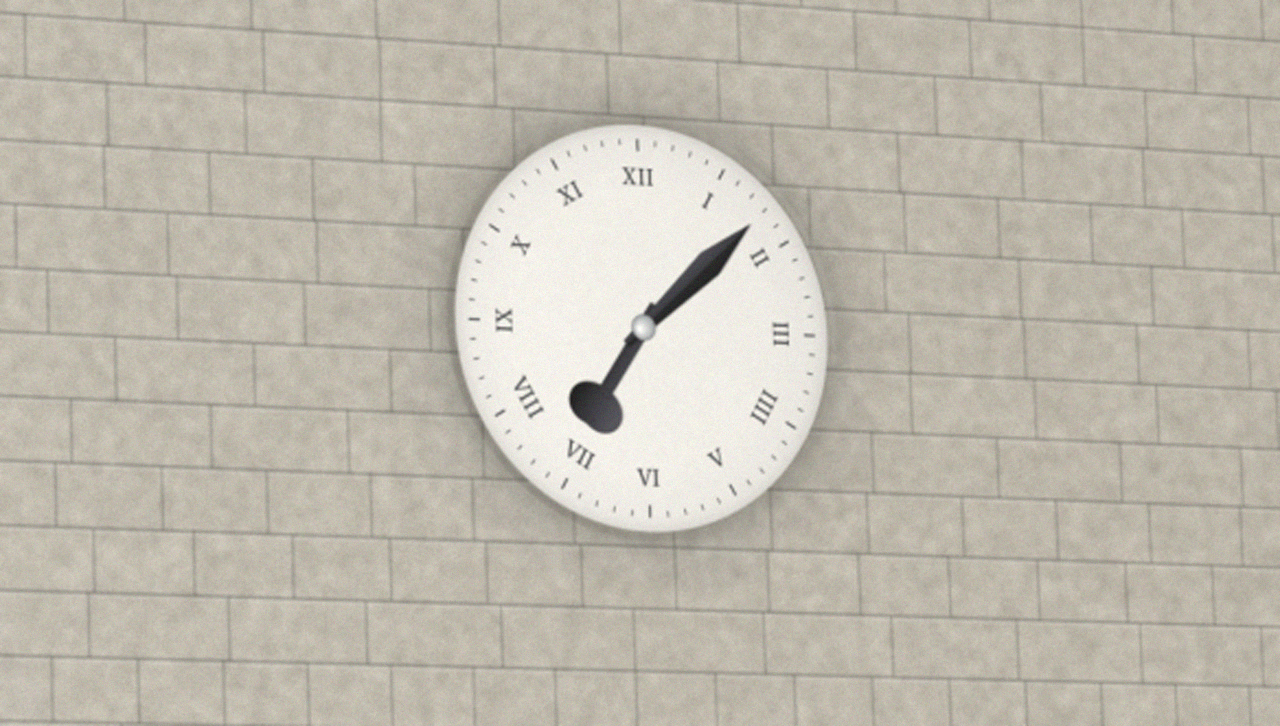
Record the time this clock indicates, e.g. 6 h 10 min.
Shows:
7 h 08 min
